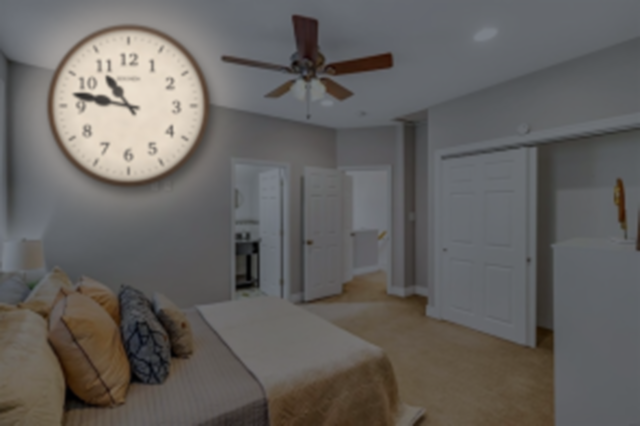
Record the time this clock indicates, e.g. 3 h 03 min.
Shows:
10 h 47 min
